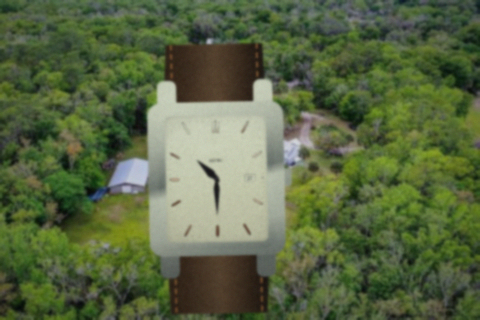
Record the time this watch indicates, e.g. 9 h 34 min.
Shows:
10 h 30 min
